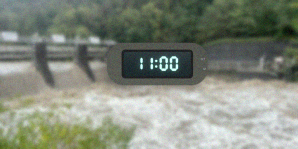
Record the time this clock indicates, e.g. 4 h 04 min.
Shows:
11 h 00 min
